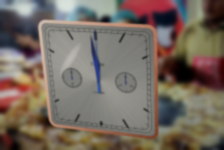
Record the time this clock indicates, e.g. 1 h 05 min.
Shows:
11 h 59 min
